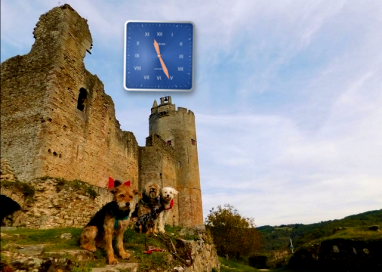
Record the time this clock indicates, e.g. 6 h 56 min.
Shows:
11 h 26 min
